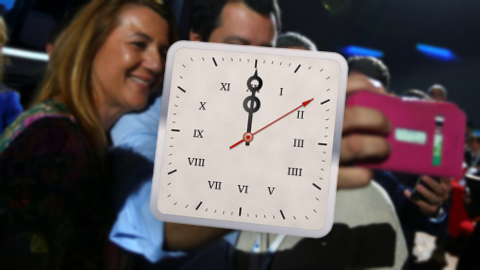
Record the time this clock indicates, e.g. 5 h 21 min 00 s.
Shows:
12 h 00 min 09 s
